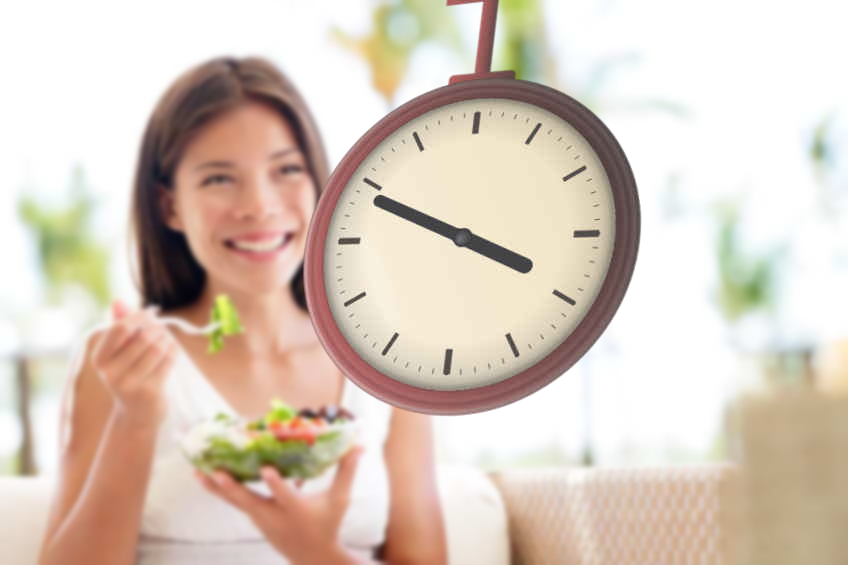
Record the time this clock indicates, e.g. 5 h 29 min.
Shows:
3 h 49 min
